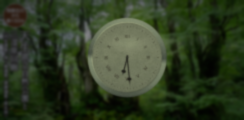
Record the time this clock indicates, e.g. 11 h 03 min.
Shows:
6 h 29 min
